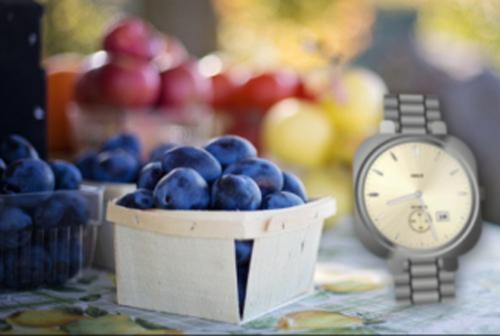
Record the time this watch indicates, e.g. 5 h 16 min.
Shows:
8 h 27 min
